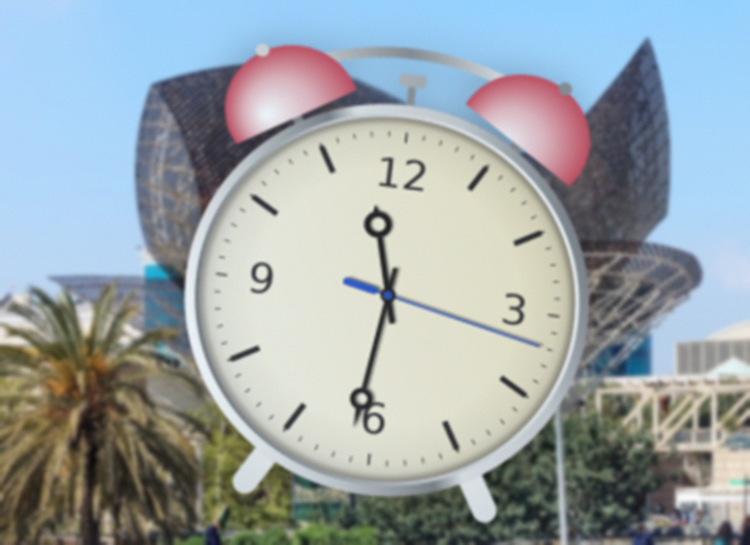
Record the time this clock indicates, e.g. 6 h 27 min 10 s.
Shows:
11 h 31 min 17 s
